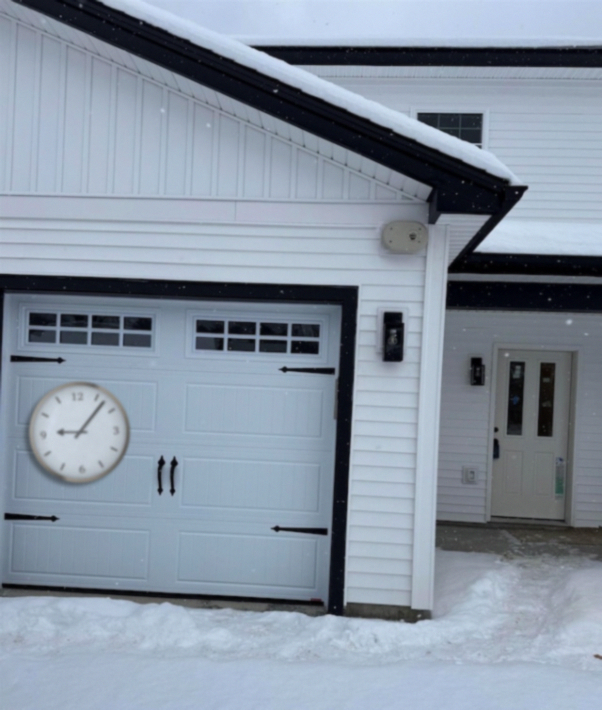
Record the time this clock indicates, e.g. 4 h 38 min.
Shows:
9 h 07 min
